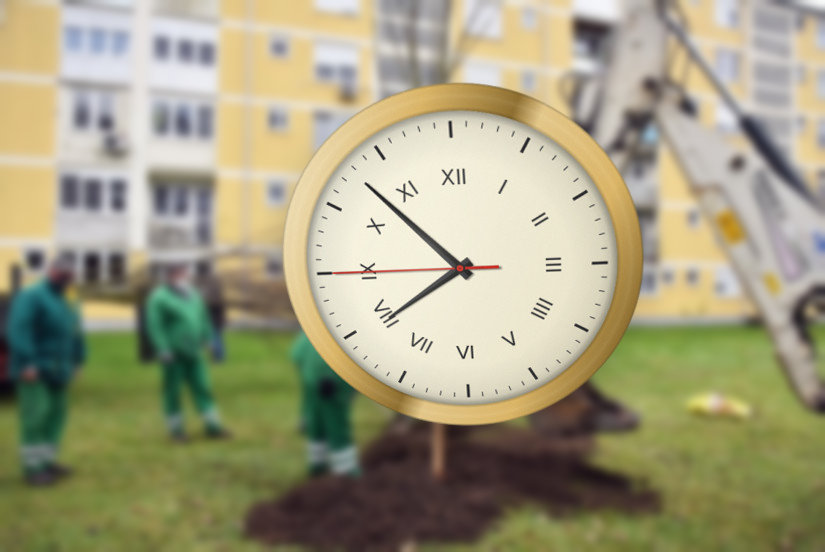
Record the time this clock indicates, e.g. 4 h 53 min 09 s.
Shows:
7 h 52 min 45 s
